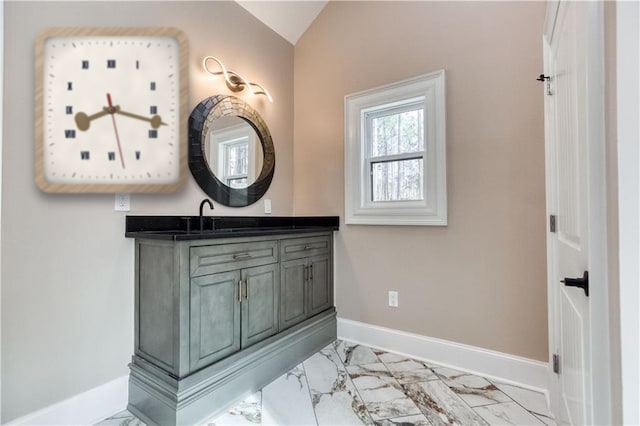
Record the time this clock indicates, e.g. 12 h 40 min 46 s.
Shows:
8 h 17 min 28 s
